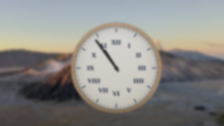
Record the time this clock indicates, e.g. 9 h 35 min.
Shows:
10 h 54 min
